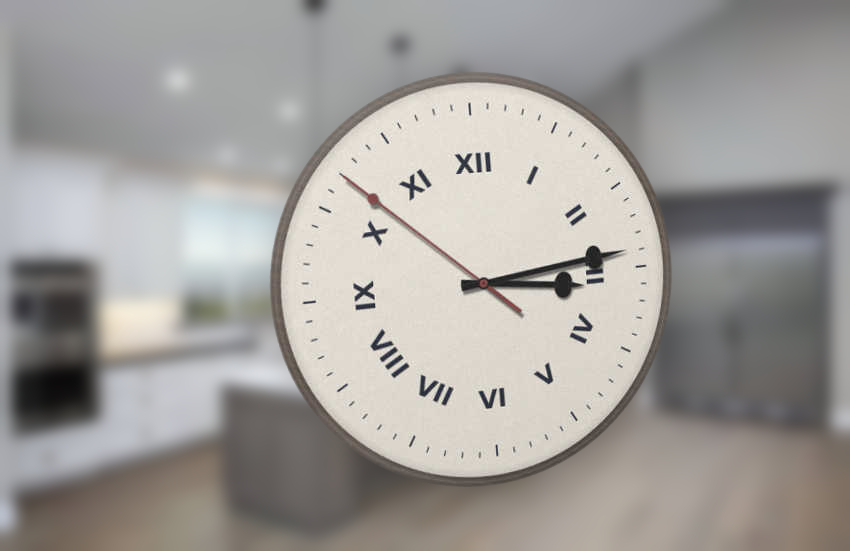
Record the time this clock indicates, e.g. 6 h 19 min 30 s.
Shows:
3 h 13 min 52 s
